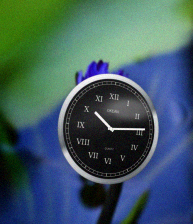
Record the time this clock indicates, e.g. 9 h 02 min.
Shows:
10 h 14 min
